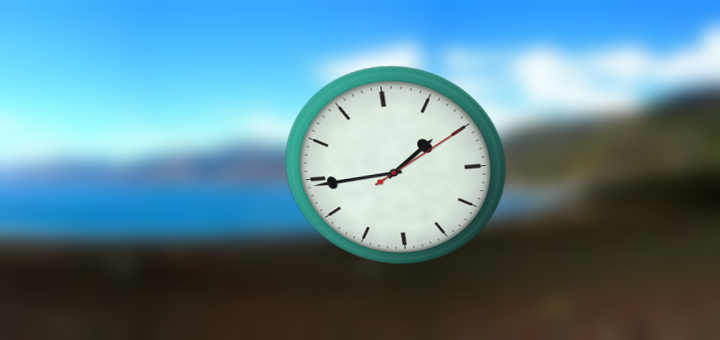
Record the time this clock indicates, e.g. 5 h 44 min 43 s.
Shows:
1 h 44 min 10 s
